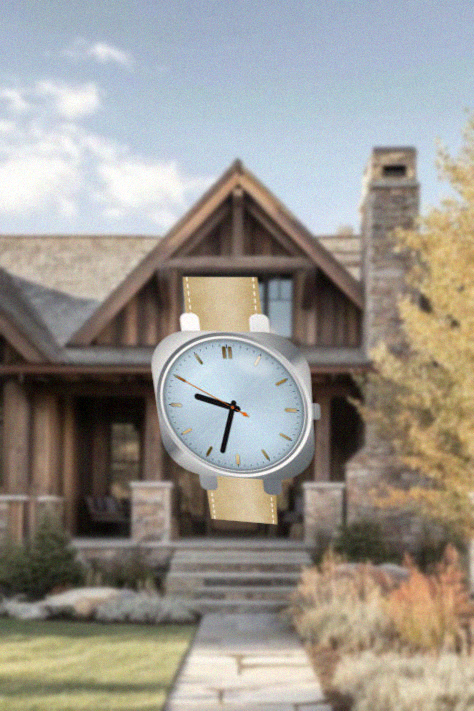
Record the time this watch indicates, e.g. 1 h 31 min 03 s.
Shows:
9 h 32 min 50 s
